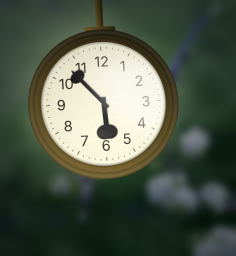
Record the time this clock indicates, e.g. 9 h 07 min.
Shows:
5 h 53 min
